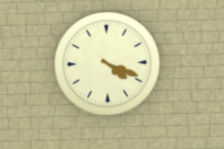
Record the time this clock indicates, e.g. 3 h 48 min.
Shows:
4 h 19 min
